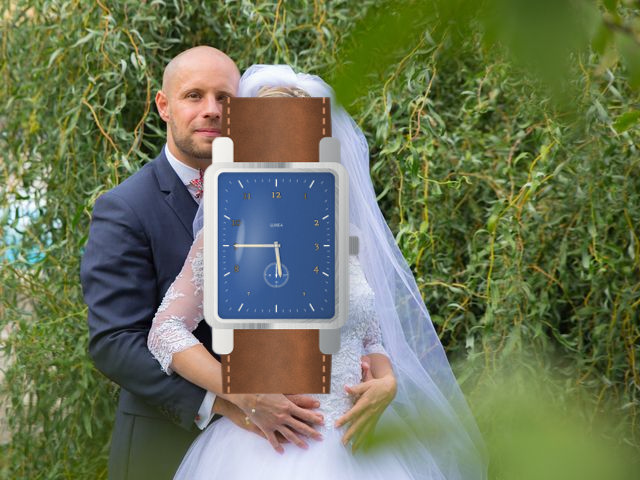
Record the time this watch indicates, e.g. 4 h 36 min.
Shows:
5 h 45 min
